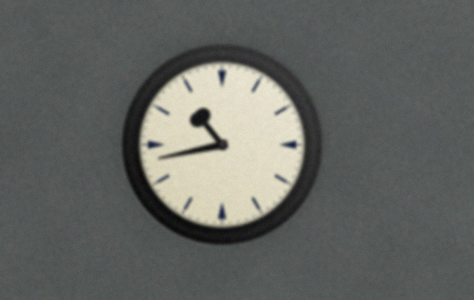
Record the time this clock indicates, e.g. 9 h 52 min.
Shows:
10 h 43 min
